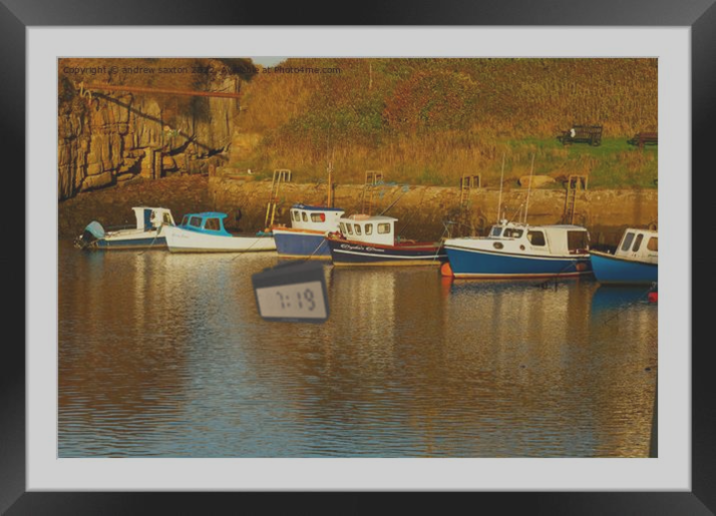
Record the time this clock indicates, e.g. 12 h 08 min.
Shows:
7 h 19 min
